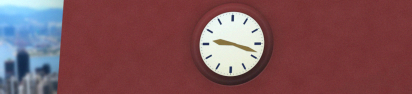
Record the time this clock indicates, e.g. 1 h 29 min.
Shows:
9 h 18 min
